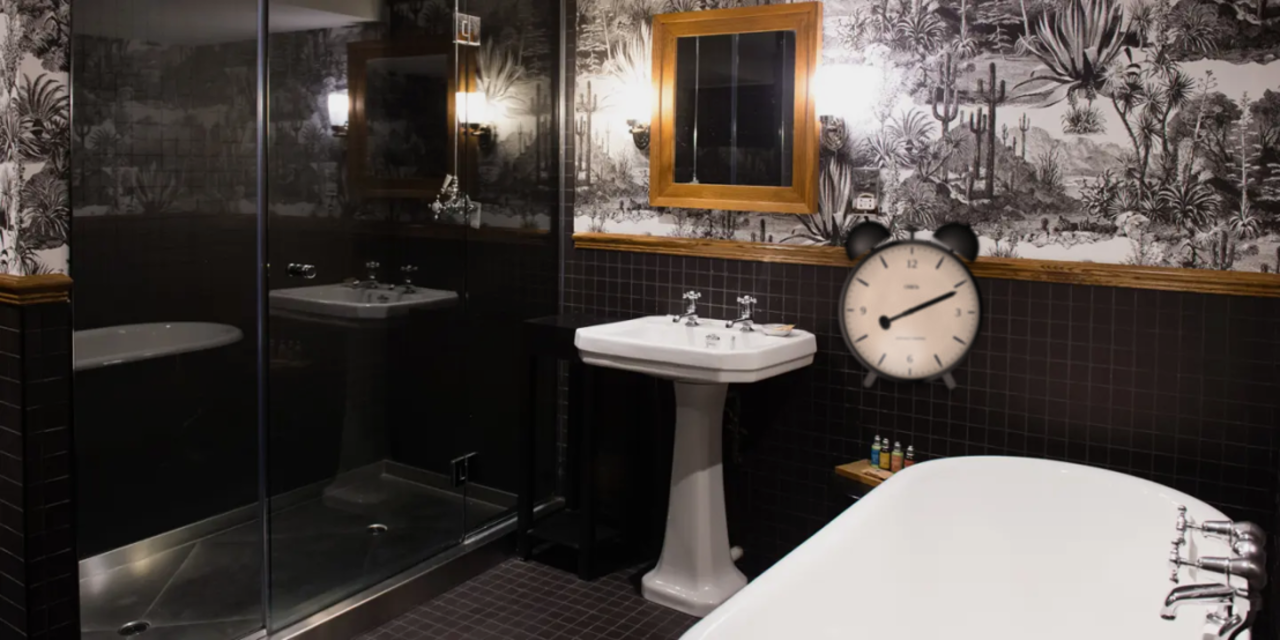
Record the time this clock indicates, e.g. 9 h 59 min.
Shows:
8 h 11 min
